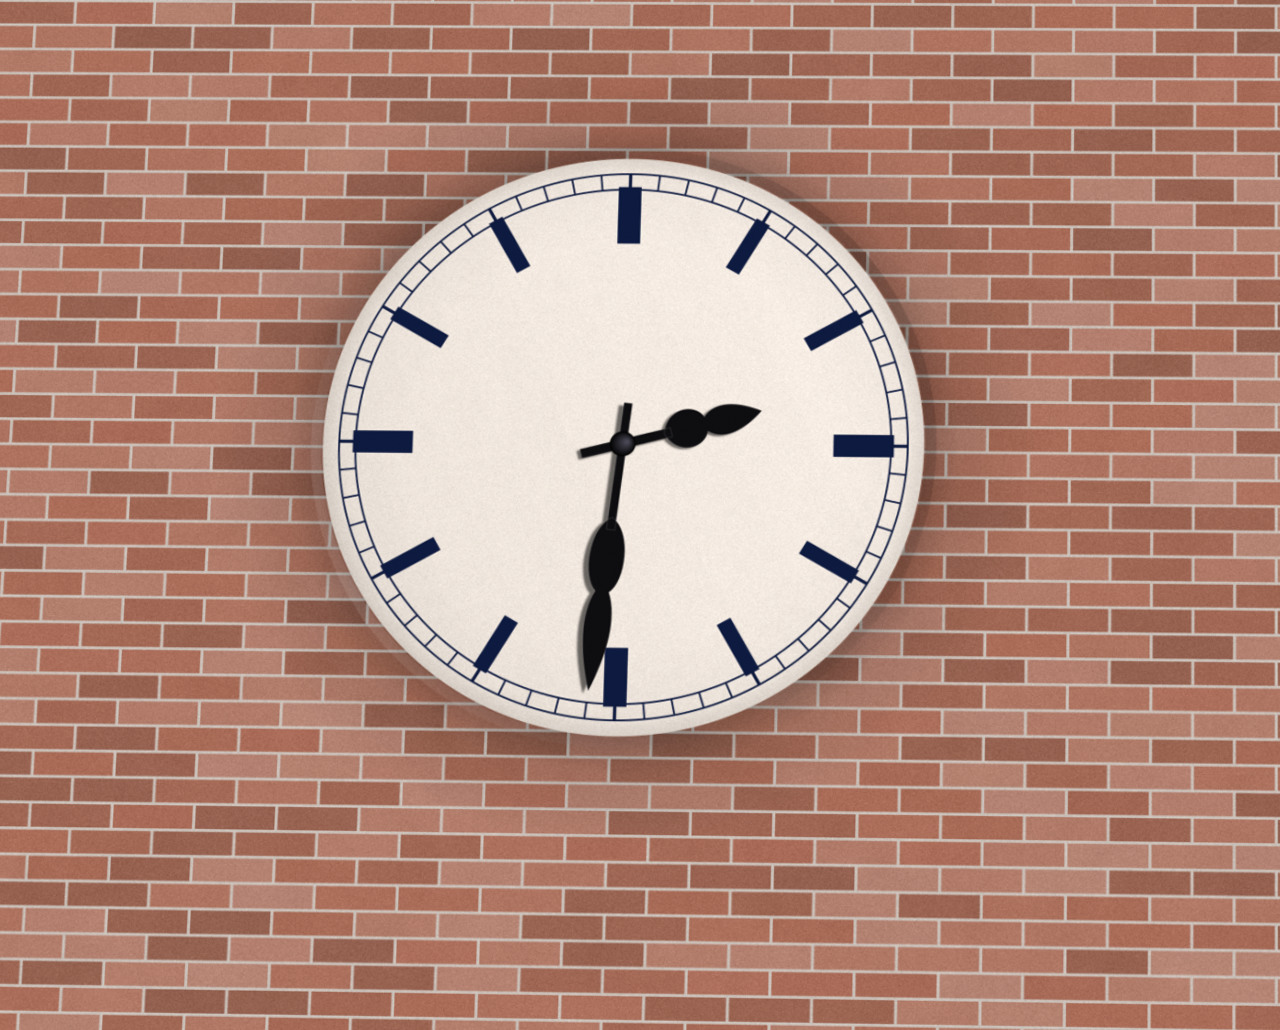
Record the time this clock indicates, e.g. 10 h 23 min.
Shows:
2 h 31 min
